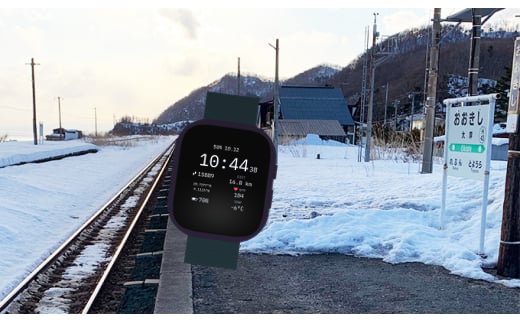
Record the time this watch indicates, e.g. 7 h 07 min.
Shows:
10 h 44 min
